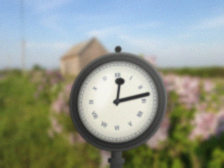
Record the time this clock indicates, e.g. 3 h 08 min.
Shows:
12 h 13 min
